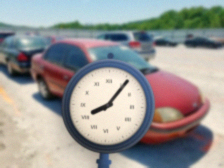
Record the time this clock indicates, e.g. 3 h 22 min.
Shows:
8 h 06 min
